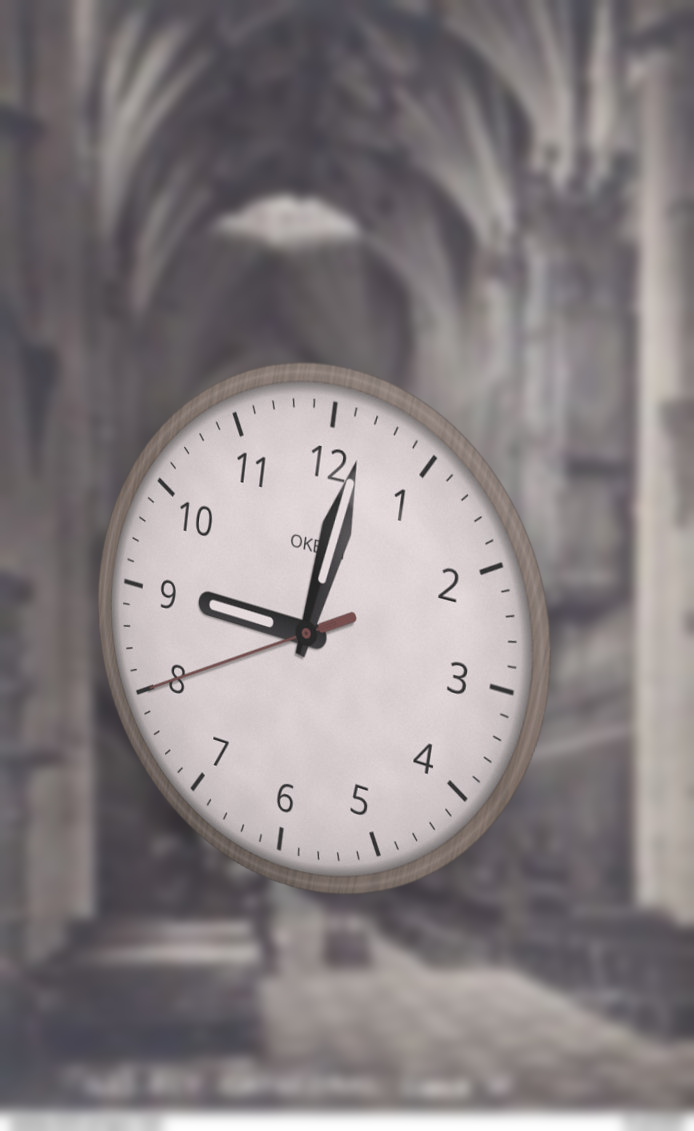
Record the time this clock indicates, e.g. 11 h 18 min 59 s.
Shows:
9 h 01 min 40 s
